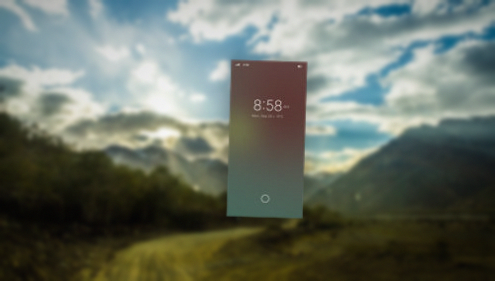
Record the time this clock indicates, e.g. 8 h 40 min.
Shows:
8 h 58 min
